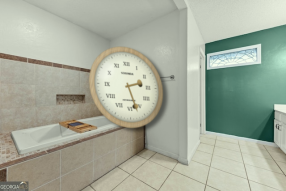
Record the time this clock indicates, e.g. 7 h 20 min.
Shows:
2 h 27 min
